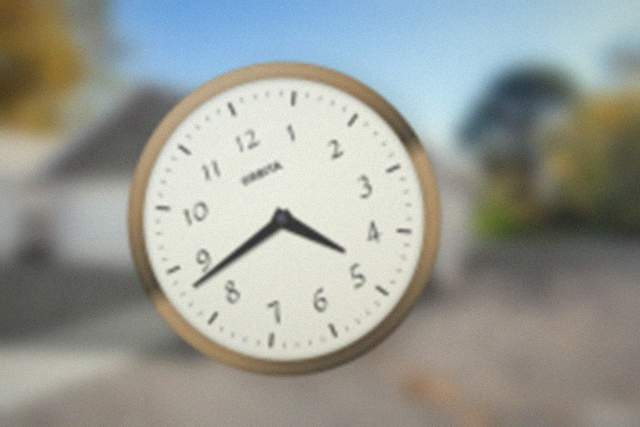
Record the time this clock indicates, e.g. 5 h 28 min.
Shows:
4 h 43 min
